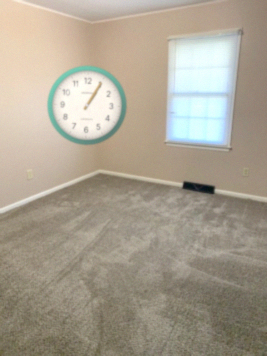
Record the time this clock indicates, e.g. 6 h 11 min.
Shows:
1 h 05 min
